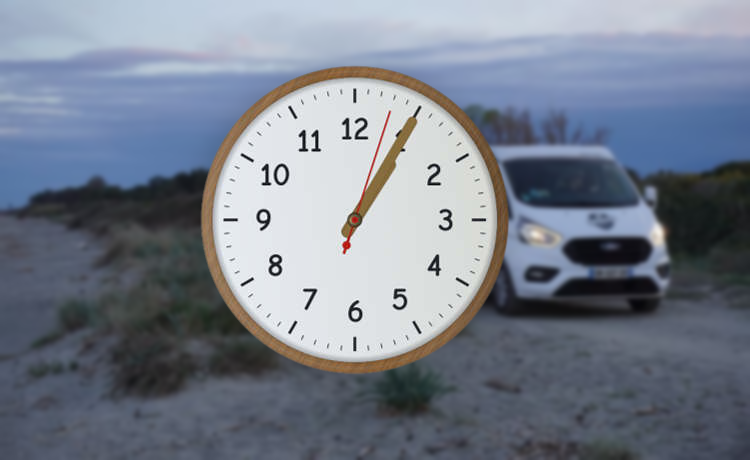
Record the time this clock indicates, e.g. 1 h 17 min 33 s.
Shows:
1 h 05 min 03 s
